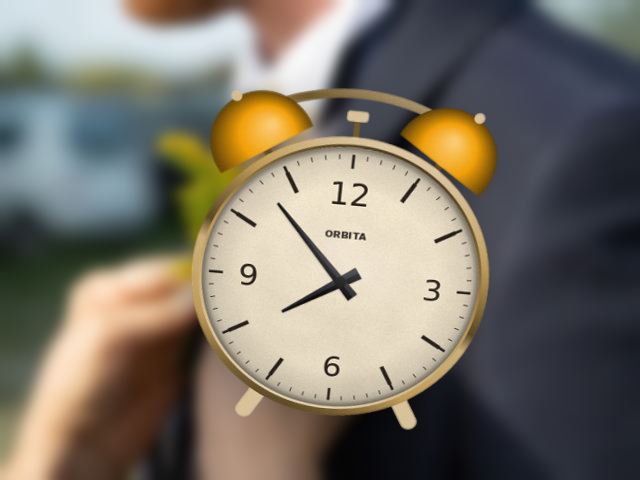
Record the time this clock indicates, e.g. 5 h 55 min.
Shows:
7 h 53 min
